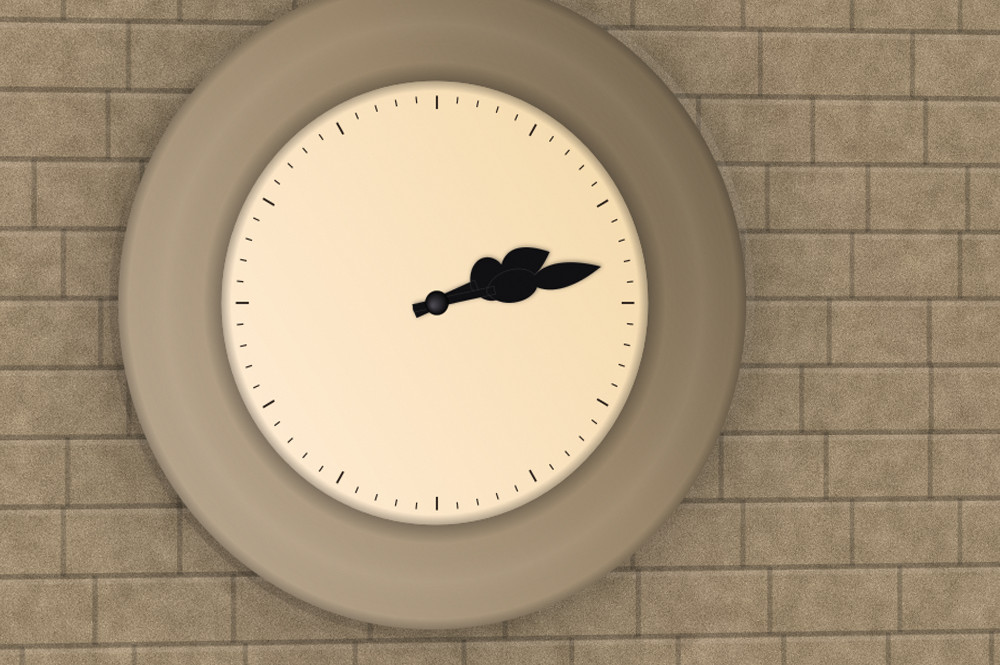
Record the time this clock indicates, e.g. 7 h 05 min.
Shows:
2 h 13 min
